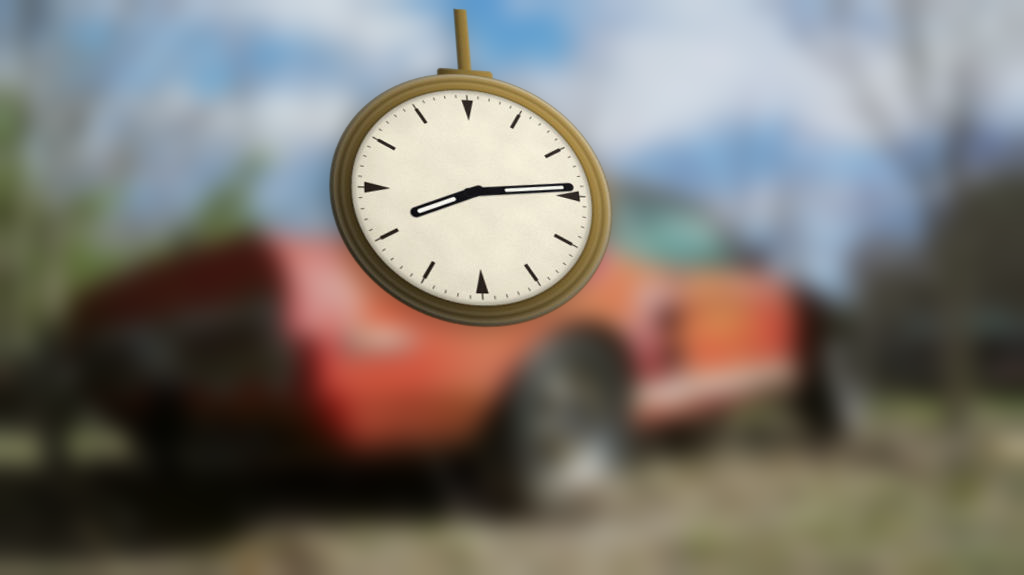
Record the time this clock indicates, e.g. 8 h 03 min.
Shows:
8 h 14 min
